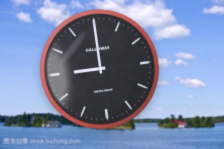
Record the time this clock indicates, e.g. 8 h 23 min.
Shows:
9 h 00 min
